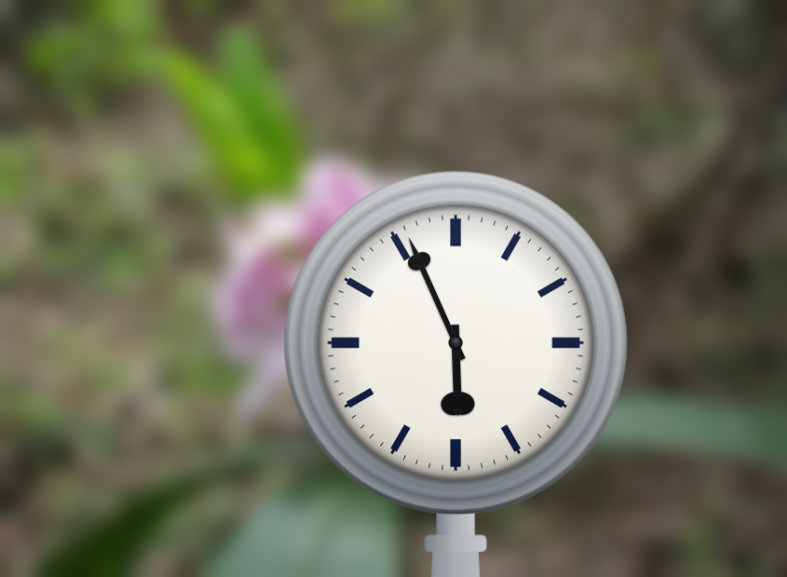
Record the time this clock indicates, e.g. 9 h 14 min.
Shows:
5 h 56 min
